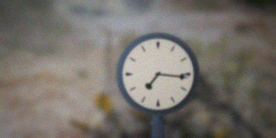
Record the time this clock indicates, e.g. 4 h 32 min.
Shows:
7 h 16 min
